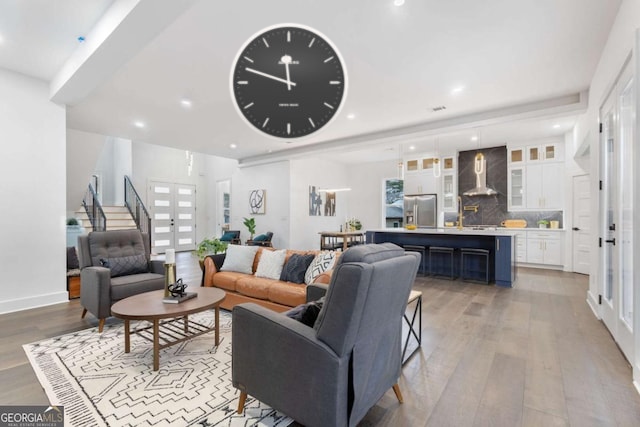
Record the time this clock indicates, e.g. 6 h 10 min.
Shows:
11 h 48 min
